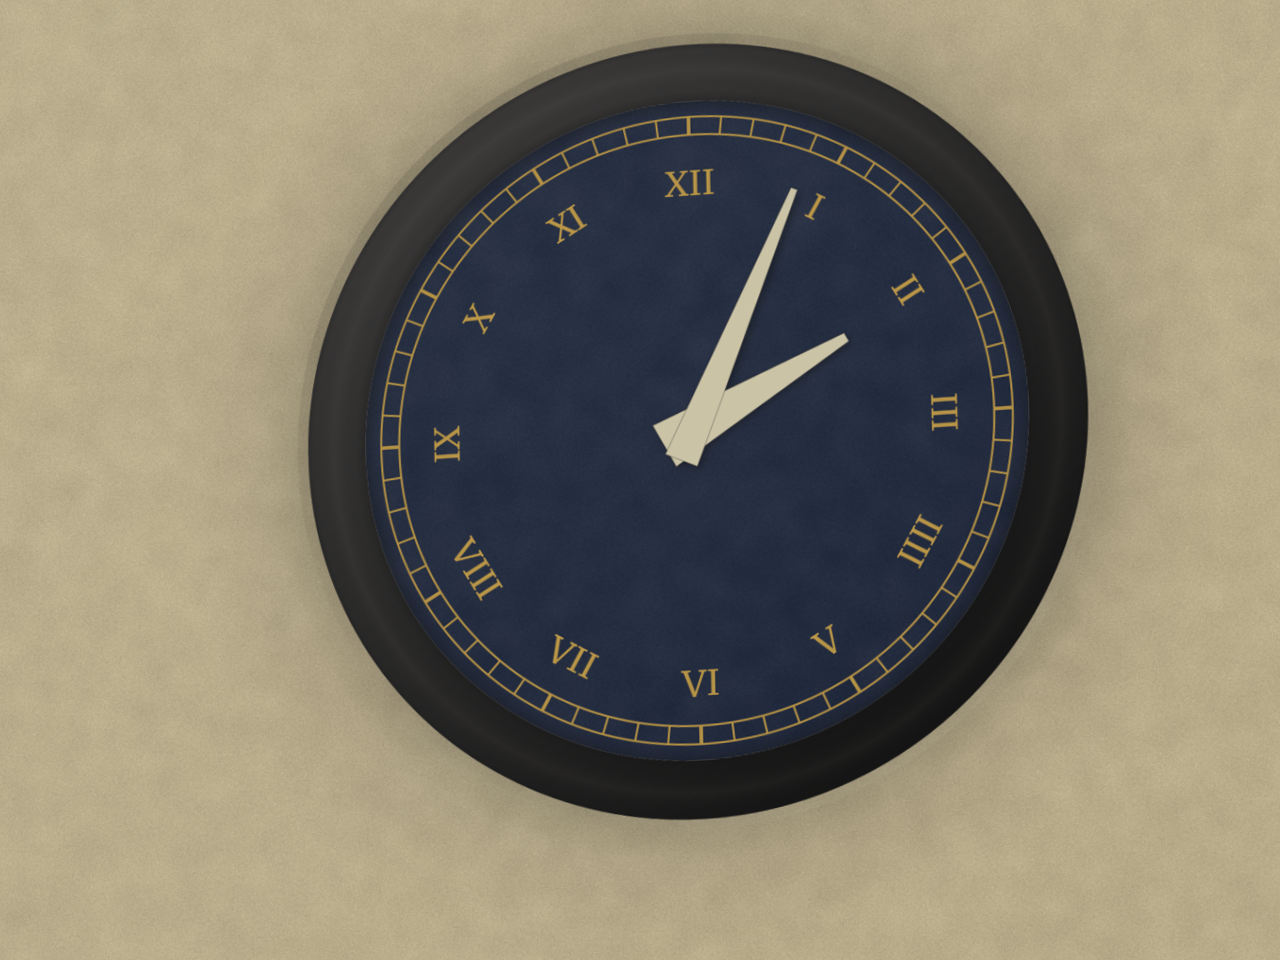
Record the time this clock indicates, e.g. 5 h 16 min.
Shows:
2 h 04 min
